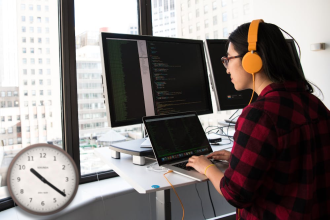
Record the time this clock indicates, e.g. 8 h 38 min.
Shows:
10 h 21 min
